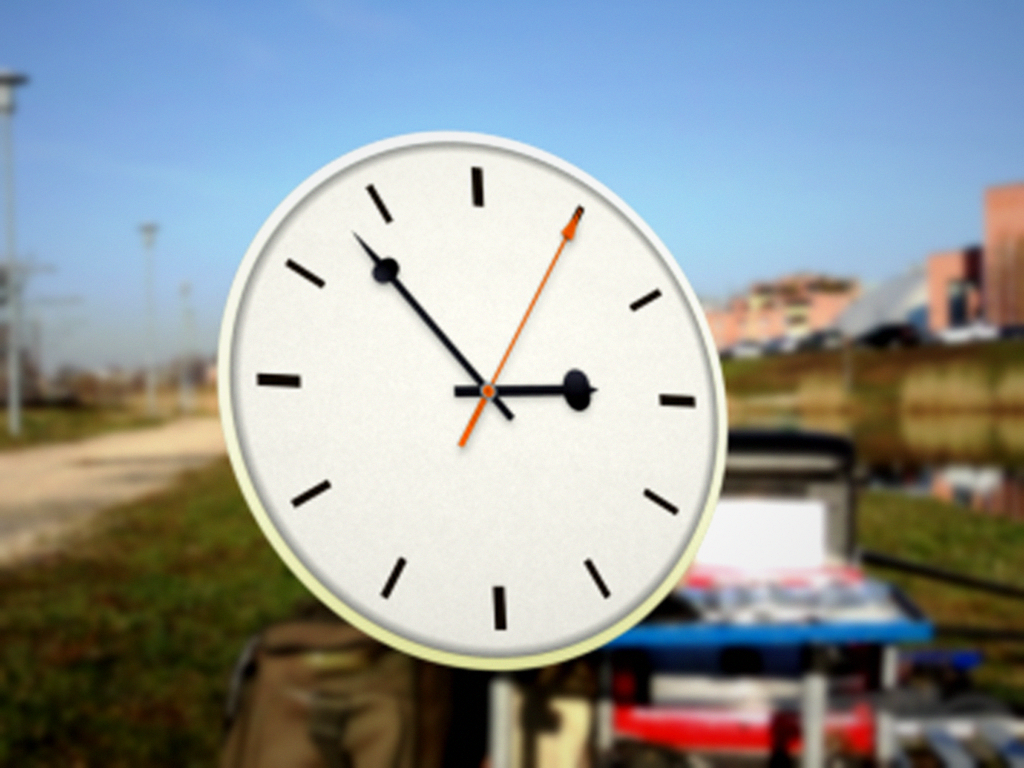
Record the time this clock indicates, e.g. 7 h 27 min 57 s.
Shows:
2 h 53 min 05 s
